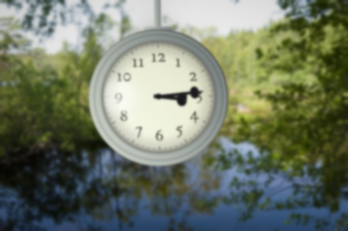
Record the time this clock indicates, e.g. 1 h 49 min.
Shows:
3 h 14 min
